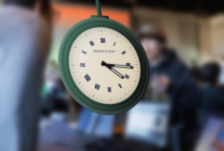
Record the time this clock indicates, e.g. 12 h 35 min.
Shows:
4 h 16 min
